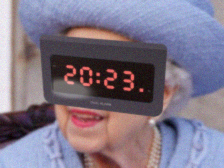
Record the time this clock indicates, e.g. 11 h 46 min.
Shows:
20 h 23 min
